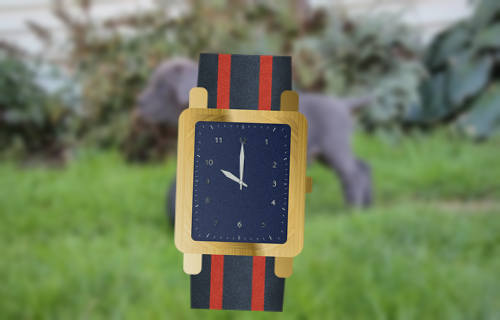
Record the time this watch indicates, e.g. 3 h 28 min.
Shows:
10 h 00 min
